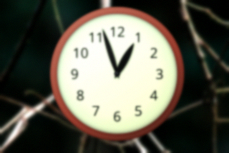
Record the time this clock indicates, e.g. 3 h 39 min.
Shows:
12 h 57 min
